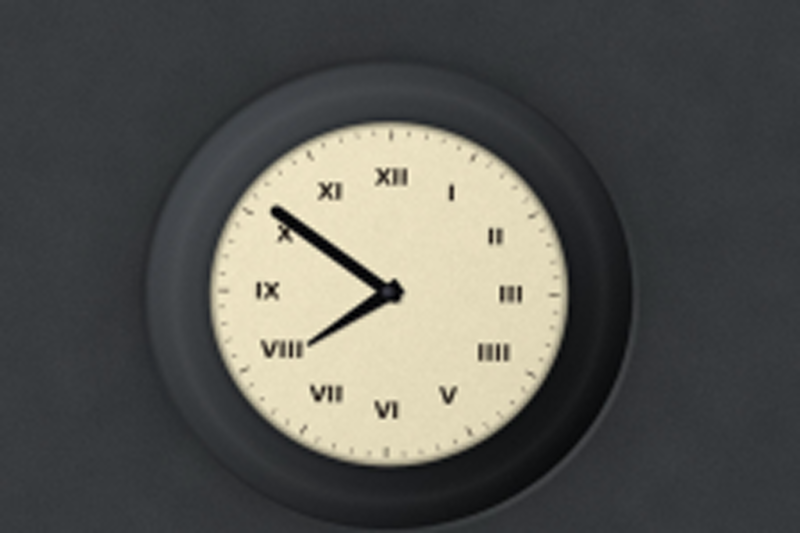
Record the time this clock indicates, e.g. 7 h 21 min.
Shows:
7 h 51 min
